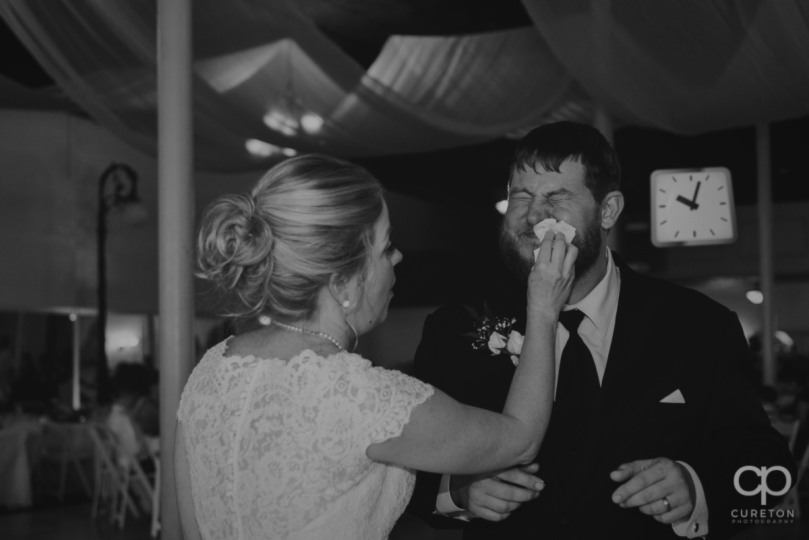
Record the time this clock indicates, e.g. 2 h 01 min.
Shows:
10 h 03 min
